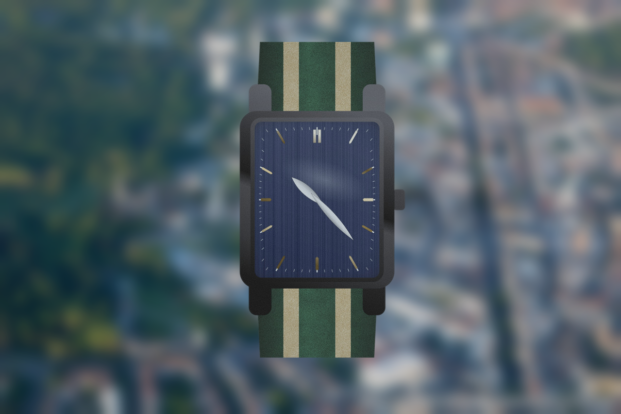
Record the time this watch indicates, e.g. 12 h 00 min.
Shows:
10 h 23 min
